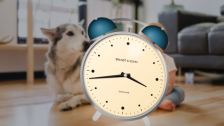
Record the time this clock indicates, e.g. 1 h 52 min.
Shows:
3 h 43 min
